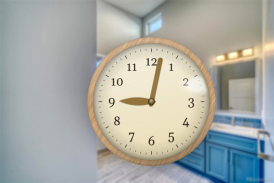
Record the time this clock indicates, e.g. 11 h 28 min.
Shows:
9 h 02 min
